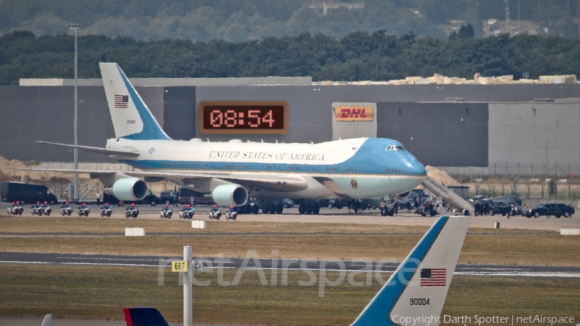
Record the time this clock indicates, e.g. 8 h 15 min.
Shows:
8 h 54 min
